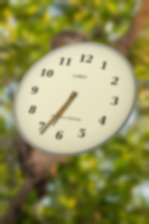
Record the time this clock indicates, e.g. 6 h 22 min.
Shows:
6 h 34 min
